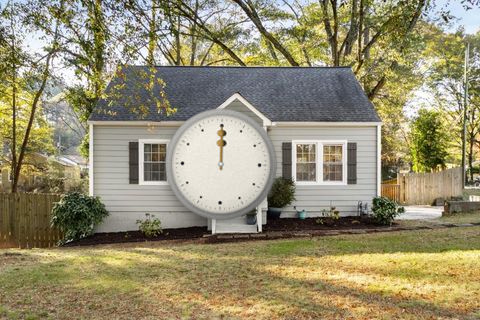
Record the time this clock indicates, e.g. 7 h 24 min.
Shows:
12 h 00 min
